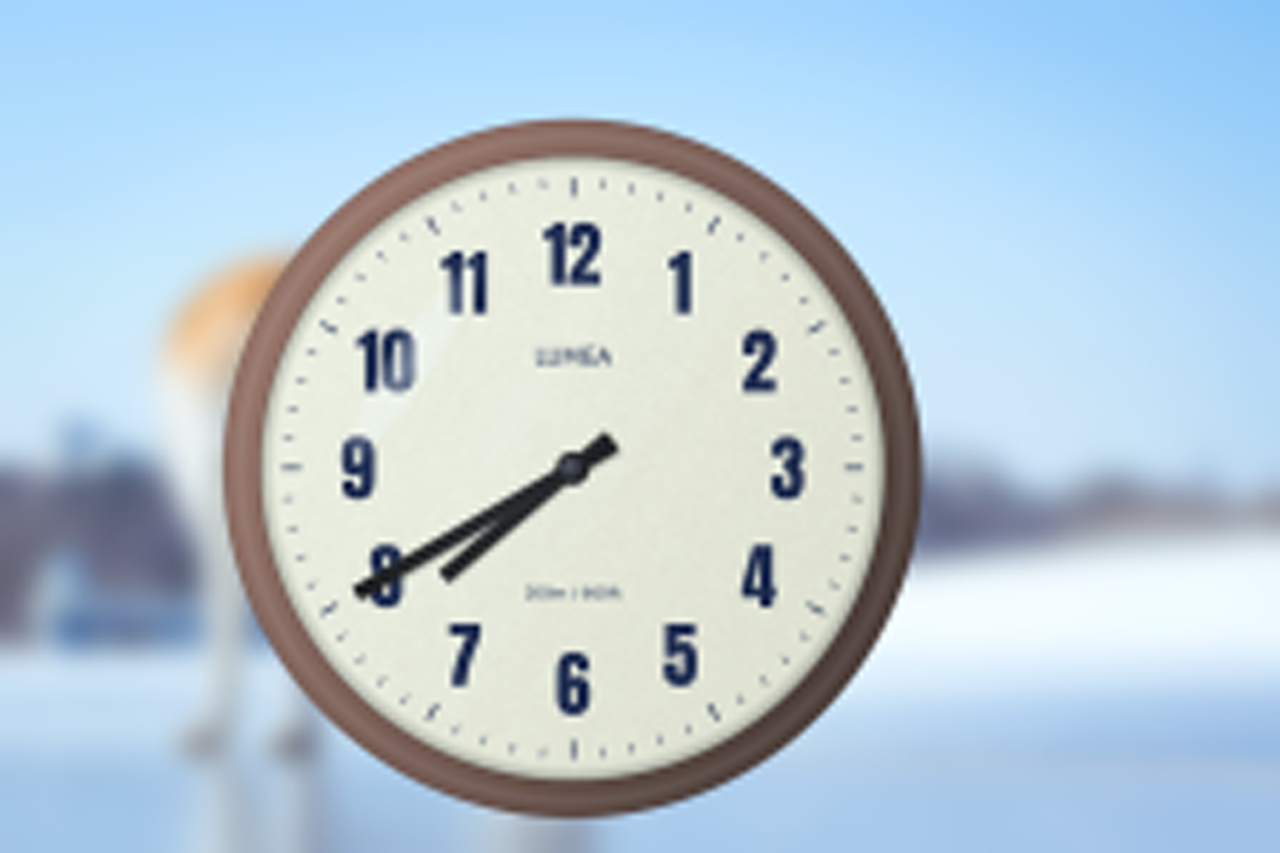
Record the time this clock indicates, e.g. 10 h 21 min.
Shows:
7 h 40 min
